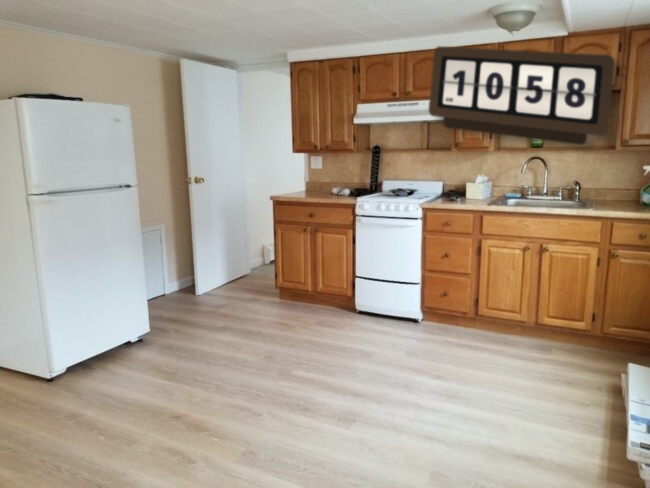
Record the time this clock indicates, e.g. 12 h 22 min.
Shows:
10 h 58 min
